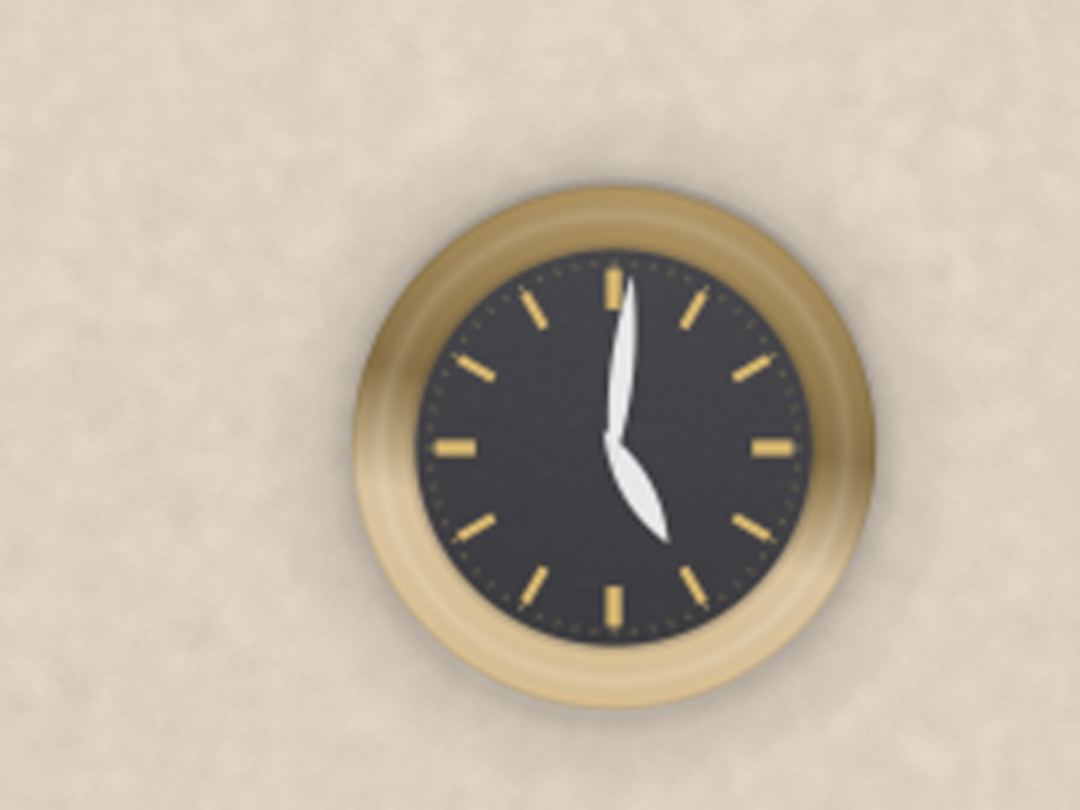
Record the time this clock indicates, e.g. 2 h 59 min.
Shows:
5 h 01 min
